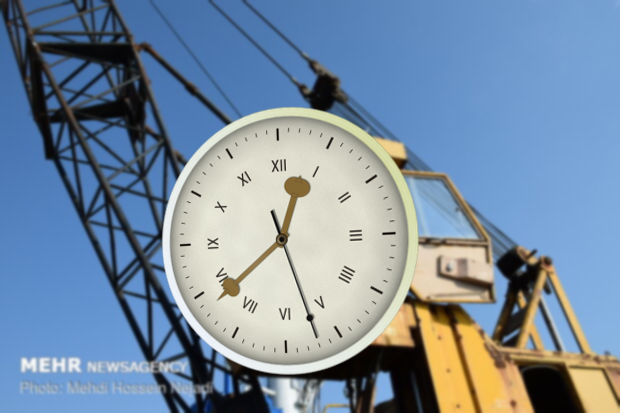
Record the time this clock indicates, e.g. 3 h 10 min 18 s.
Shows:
12 h 38 min 27 s
